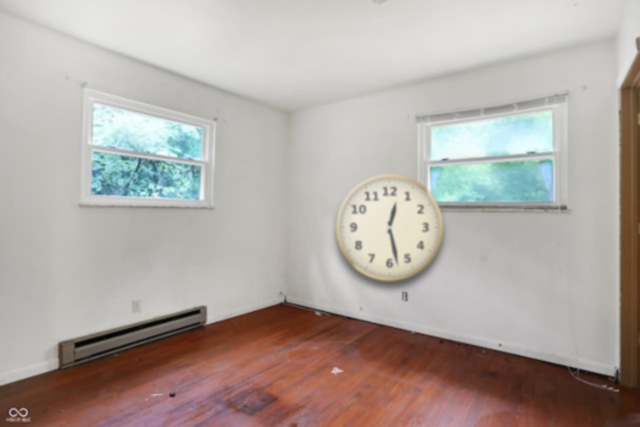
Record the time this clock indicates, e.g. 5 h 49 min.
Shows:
12 h 28 min
